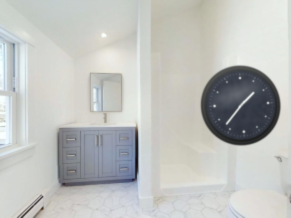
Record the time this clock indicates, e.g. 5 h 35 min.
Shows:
1 h 37 min
